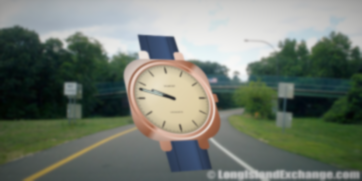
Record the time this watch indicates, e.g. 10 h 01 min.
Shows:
9 h 48 min
